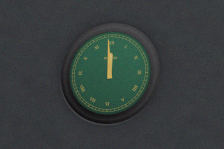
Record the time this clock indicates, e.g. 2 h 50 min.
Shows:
11 h 59 min
